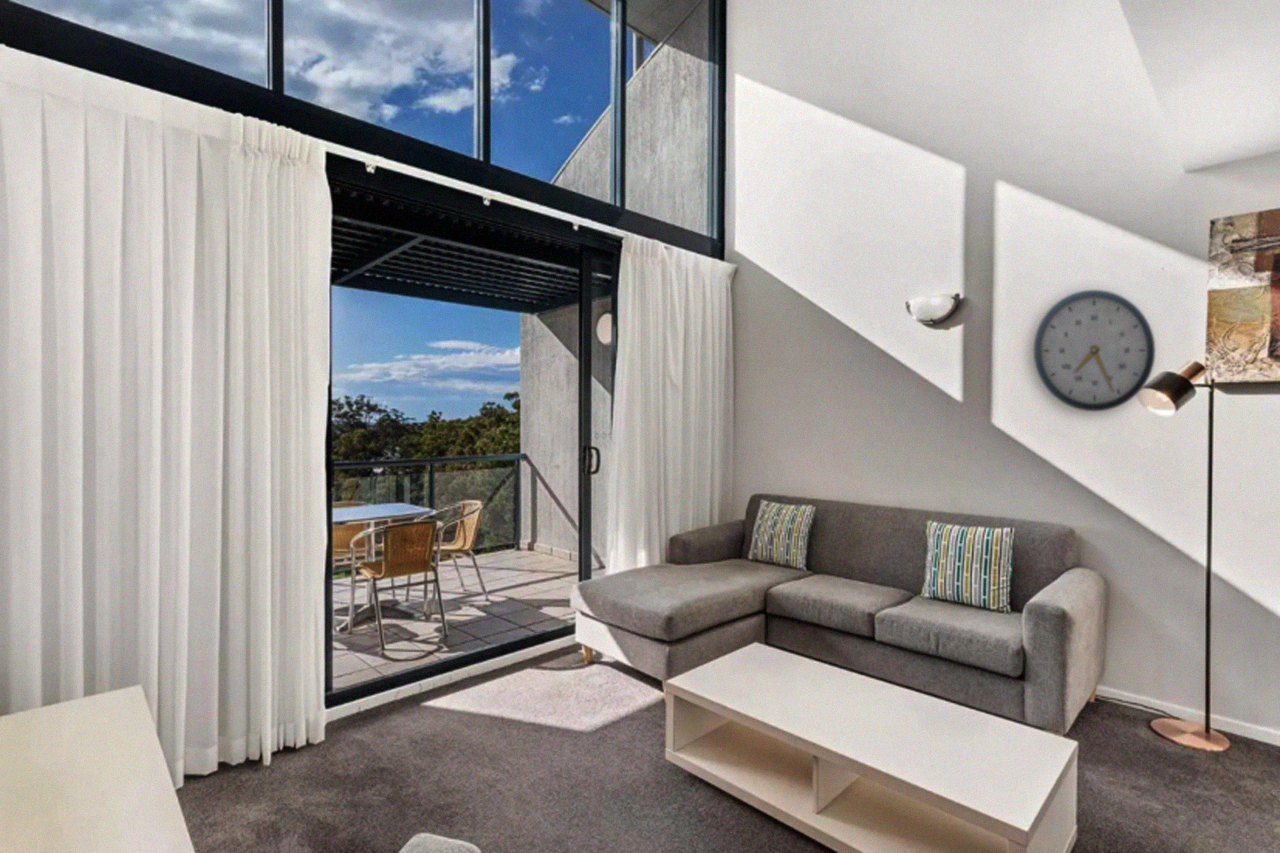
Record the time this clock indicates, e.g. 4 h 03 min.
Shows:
7 h 26 min
